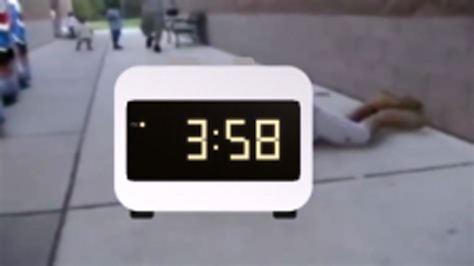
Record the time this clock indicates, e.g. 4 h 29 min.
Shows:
3 h 58 min
